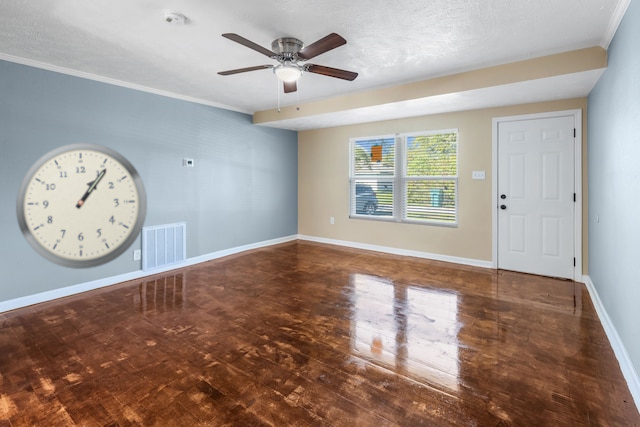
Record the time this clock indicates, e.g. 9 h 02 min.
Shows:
1 h 06 min
